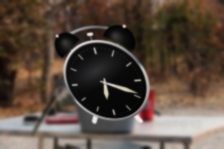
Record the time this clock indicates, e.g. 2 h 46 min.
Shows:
6 h 19 min
